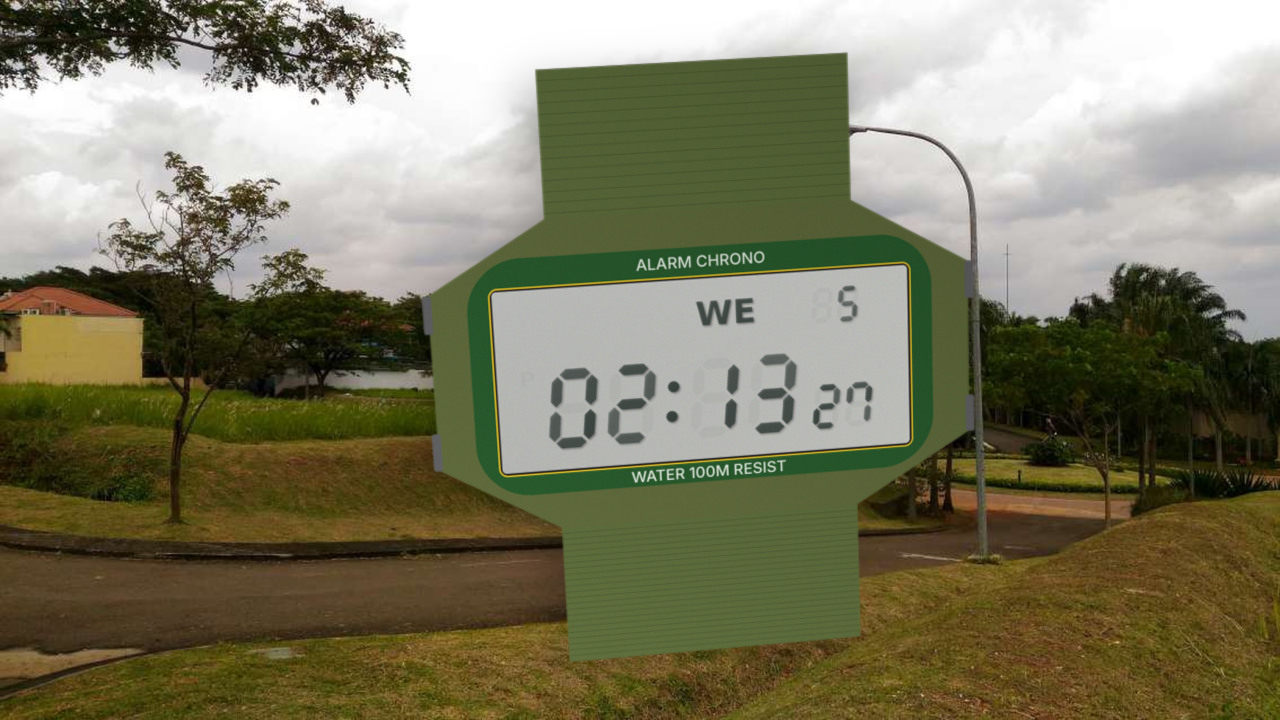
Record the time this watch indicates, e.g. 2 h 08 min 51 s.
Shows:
2 h 13 min 27 s
